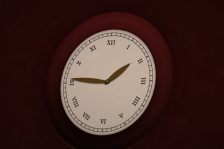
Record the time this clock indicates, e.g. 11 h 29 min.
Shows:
1 h 46 min
